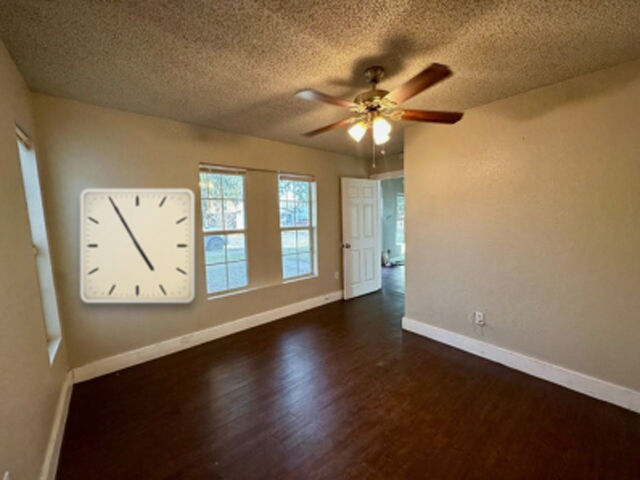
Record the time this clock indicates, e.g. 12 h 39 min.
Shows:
4 h 55 min
